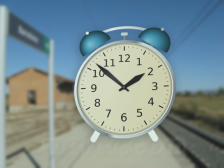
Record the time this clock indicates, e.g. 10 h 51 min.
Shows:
1 h 52 min
